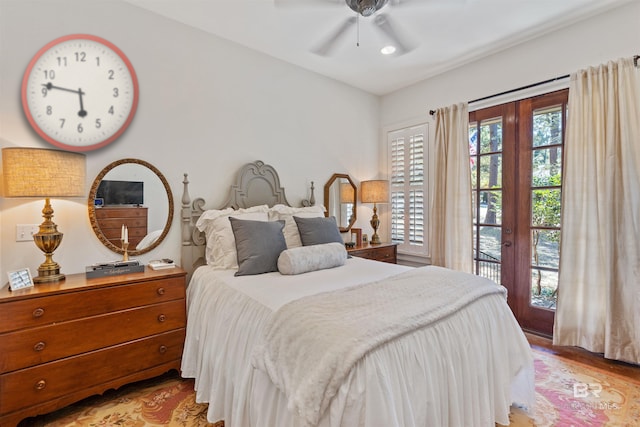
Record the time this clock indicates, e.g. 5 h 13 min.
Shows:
5 h 47 min
